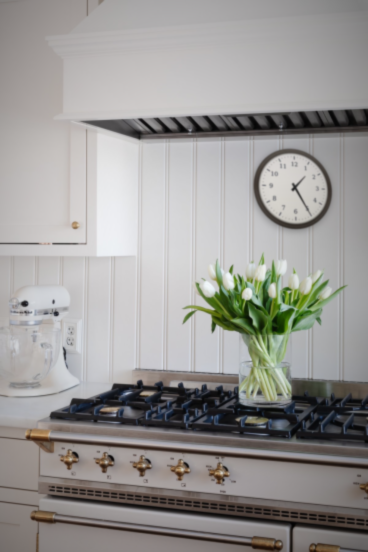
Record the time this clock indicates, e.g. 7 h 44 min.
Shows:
1 h 25 min
